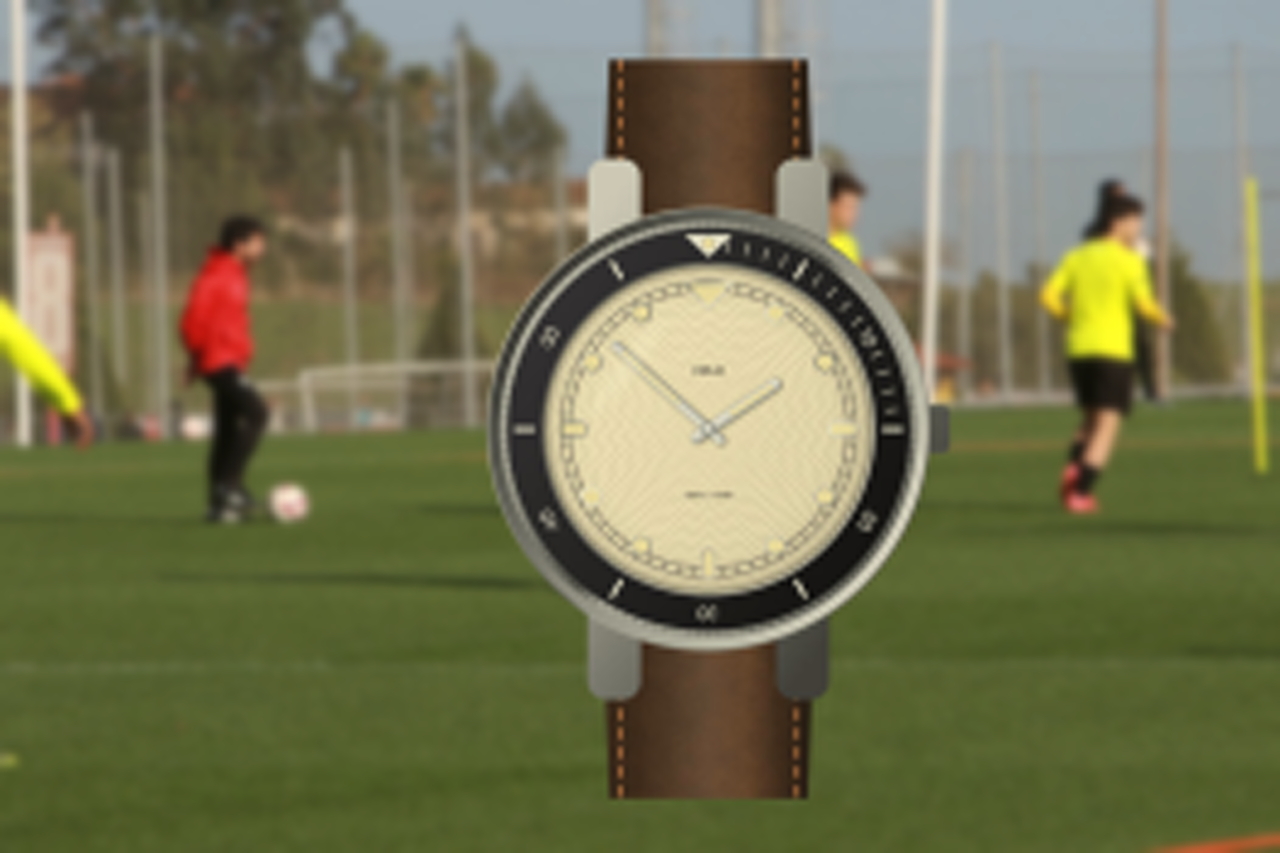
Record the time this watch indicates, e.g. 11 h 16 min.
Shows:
1 h 52 min
